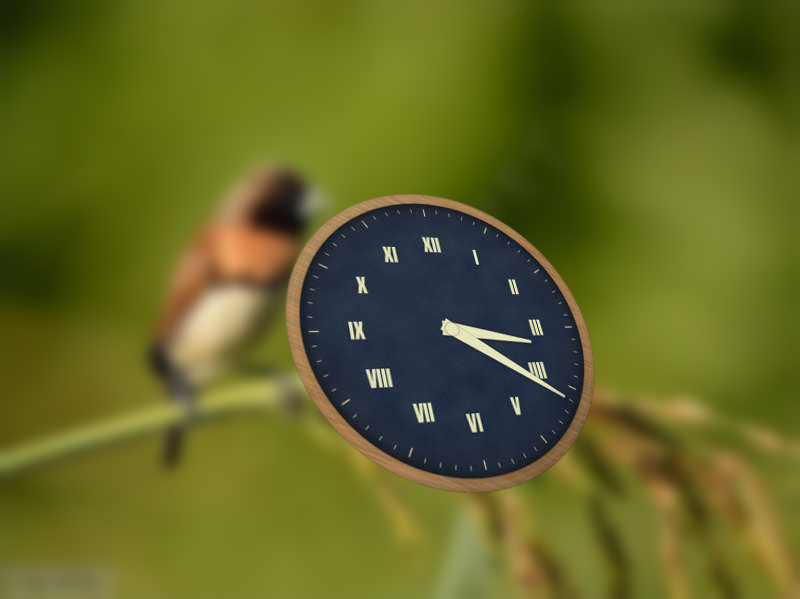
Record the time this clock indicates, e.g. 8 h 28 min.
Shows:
3 h 21 min
